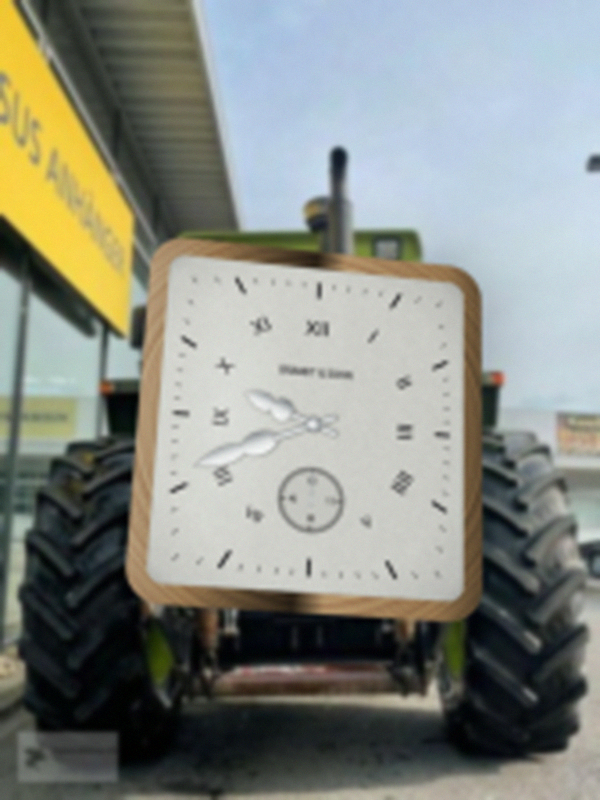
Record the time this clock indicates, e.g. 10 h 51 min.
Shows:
9 h 41 min
